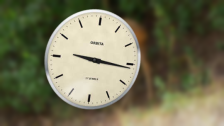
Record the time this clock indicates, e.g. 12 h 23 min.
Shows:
9 h 16 min
